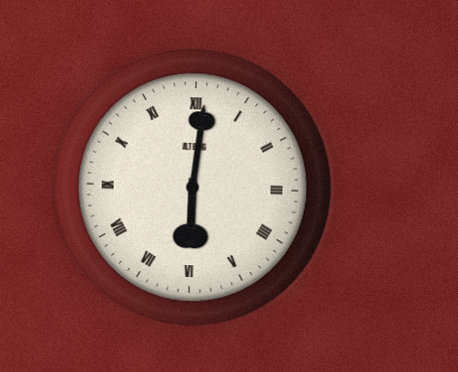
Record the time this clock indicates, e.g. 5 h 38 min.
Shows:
6 h 01 min
